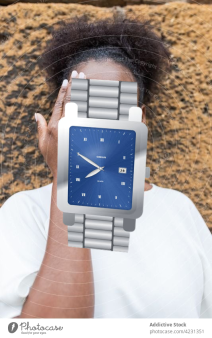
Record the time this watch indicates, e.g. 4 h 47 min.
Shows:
7 h 50 min
